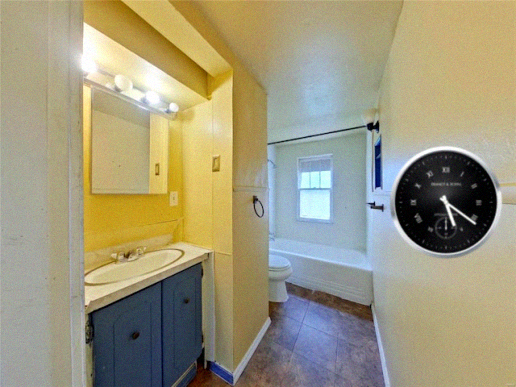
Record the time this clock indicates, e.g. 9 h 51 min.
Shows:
5 h 21 min
